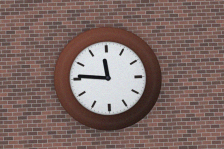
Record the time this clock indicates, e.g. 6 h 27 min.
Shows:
11 h 46 min
